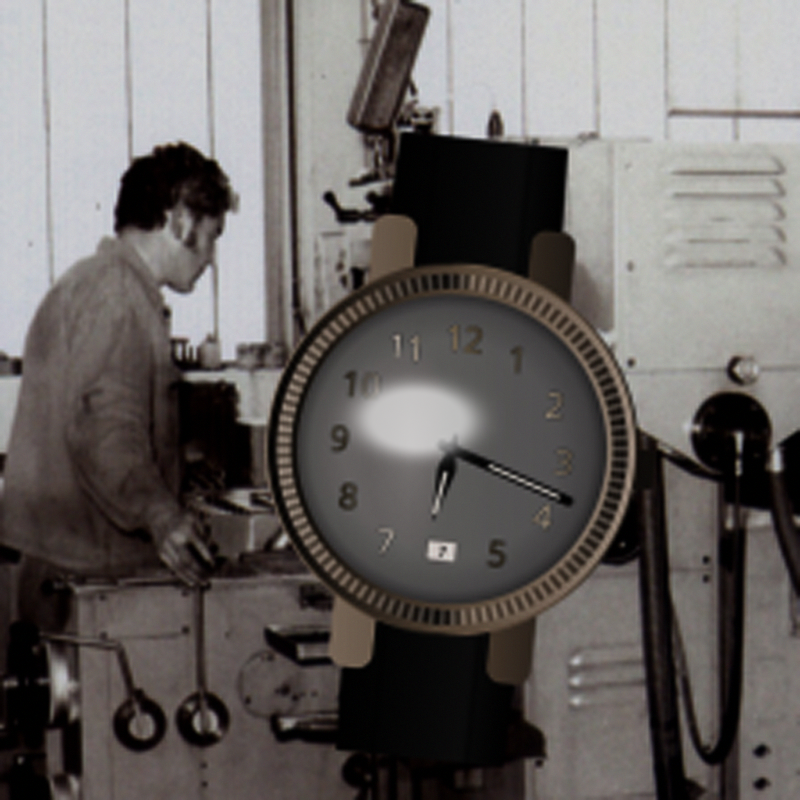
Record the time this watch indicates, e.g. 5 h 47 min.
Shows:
6 h 18 min
